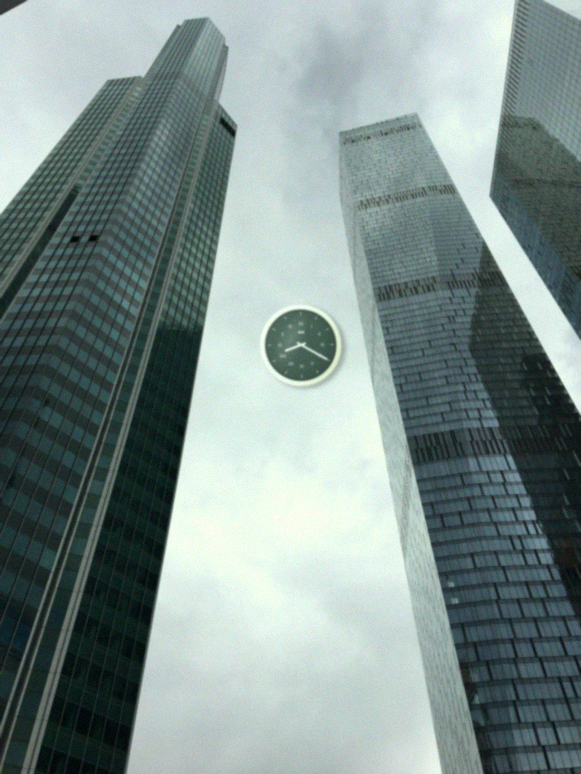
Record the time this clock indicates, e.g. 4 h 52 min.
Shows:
8 h 20 min
